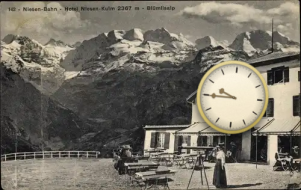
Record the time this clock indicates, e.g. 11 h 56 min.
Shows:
9 h 45 min
